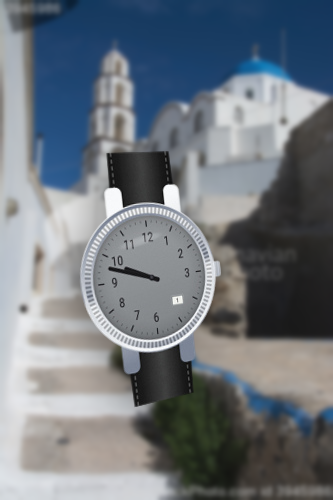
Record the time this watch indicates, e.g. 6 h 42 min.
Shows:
9 h 48 min
